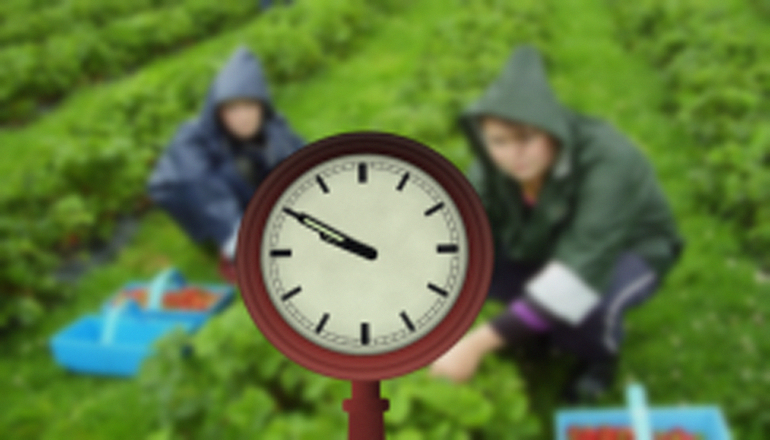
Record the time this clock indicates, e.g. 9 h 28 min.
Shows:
9 h 50 min
